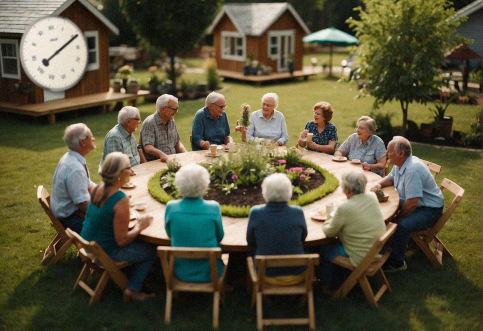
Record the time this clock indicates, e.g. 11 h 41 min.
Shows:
8 h 11 min
